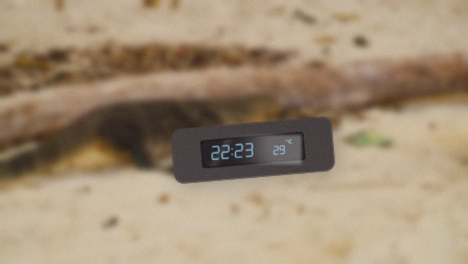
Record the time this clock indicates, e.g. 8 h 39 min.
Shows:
22 h 23 min
